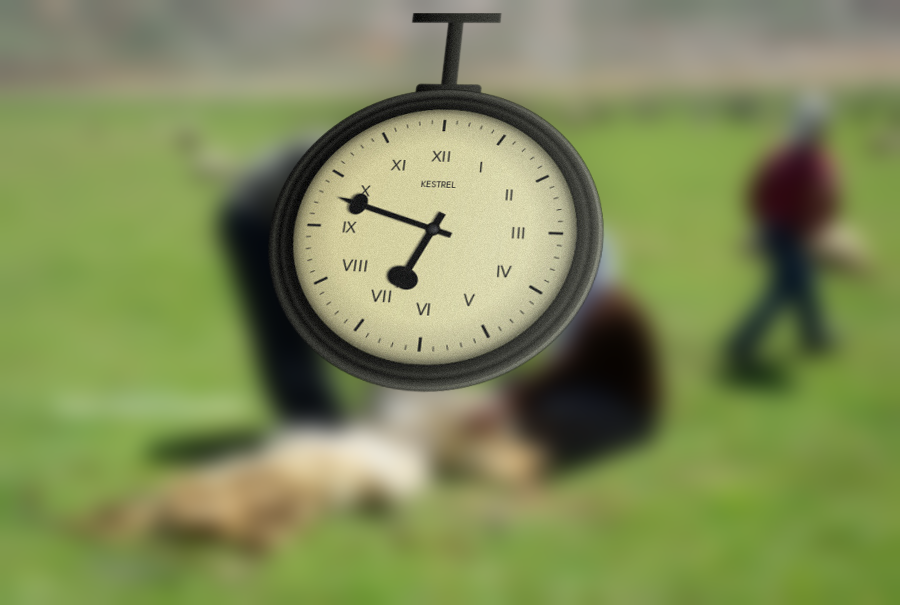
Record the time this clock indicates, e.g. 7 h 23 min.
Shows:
6 h 48 min
